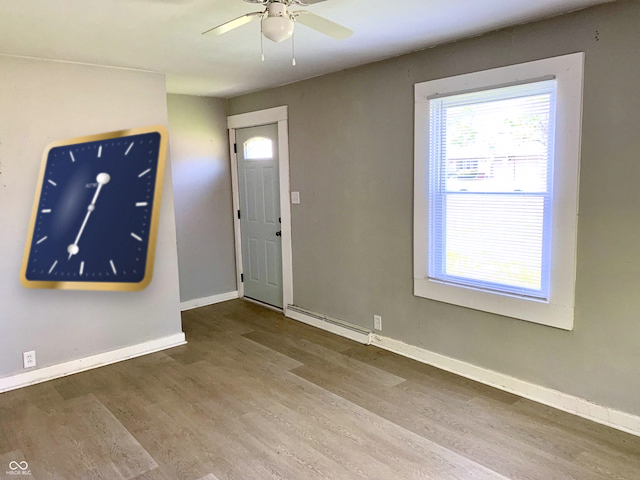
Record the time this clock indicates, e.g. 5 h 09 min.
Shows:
12 h 33 min
